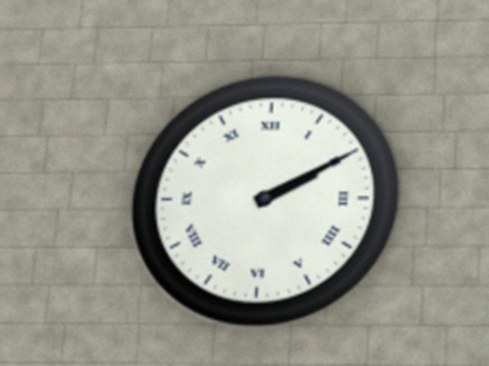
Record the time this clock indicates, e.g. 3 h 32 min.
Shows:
2 h 10 min
